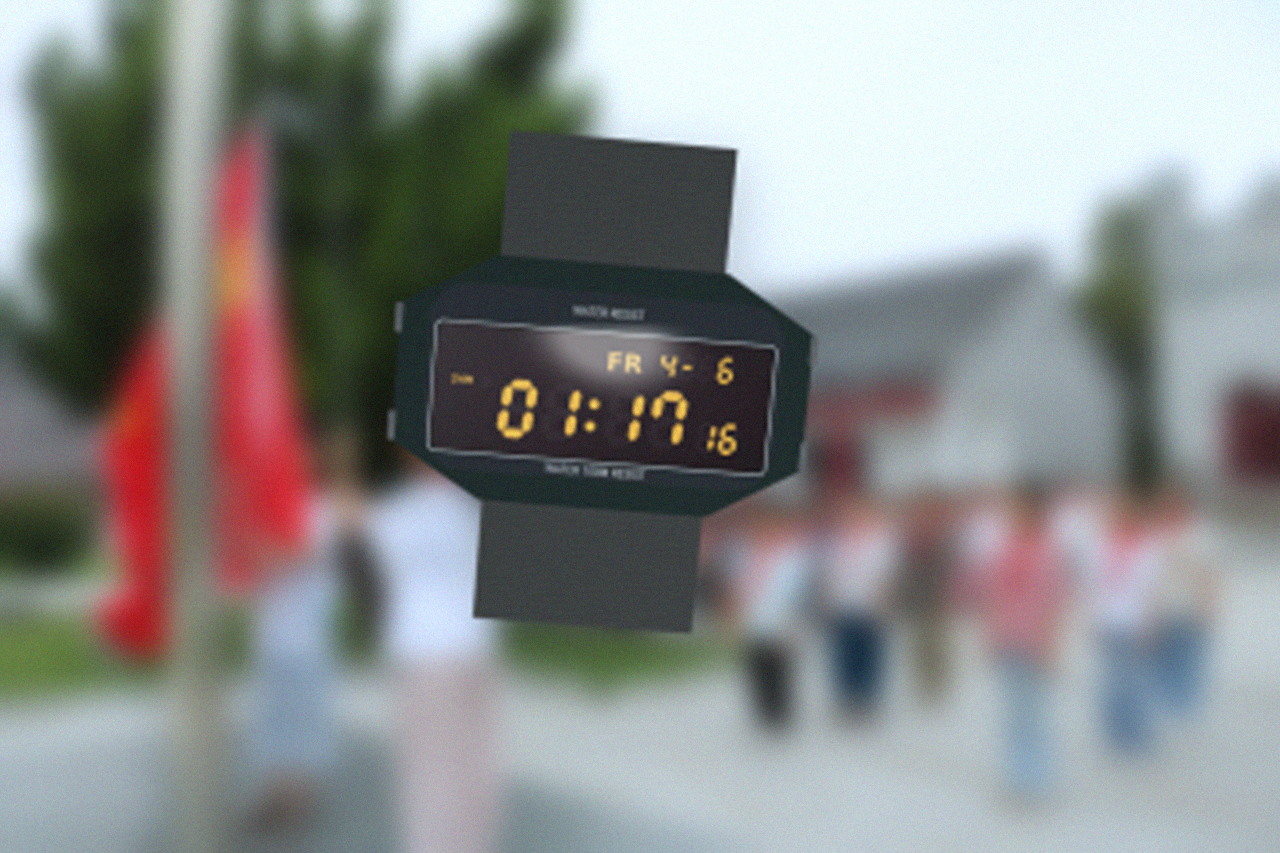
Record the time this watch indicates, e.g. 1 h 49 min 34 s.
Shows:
1 h 17 min 16 s
